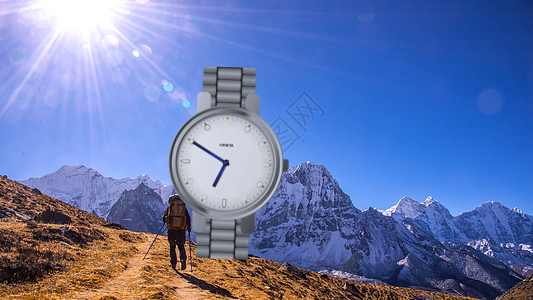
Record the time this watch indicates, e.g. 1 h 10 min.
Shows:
6 h 50 min
